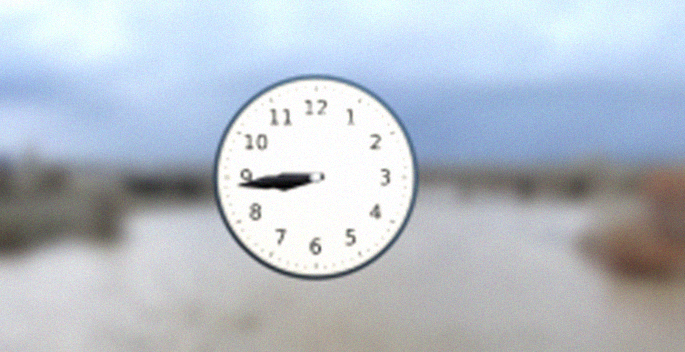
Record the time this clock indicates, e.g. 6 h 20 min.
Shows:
8 h 44 min
